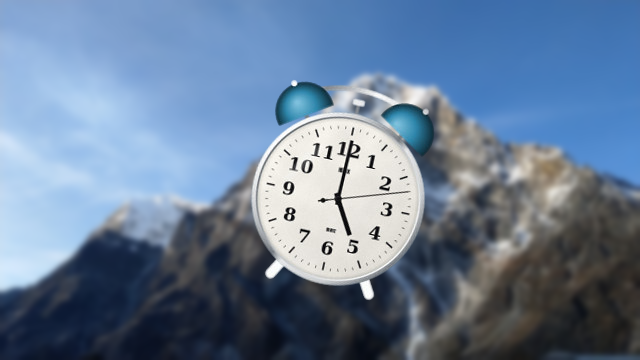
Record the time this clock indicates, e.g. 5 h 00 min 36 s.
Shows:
5 h 00 min 12 s
